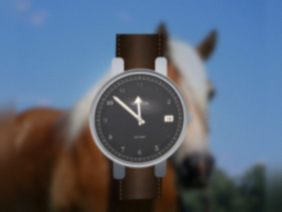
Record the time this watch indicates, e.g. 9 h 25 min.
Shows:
11 h 52 min
